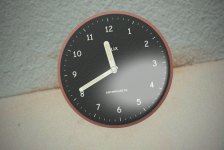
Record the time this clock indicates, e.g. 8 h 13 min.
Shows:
11 h 41 min
